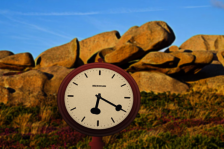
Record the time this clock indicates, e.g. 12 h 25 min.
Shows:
6 h 20 min
